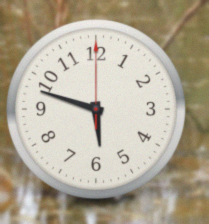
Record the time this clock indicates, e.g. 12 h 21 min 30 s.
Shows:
5 h 48 min 00 s
